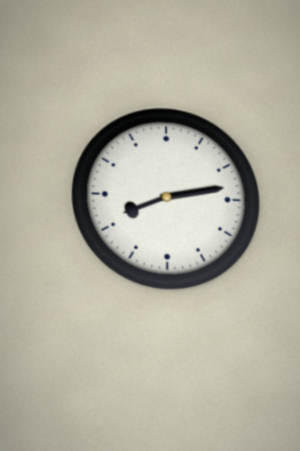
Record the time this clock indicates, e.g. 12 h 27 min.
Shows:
8 h 13 min
